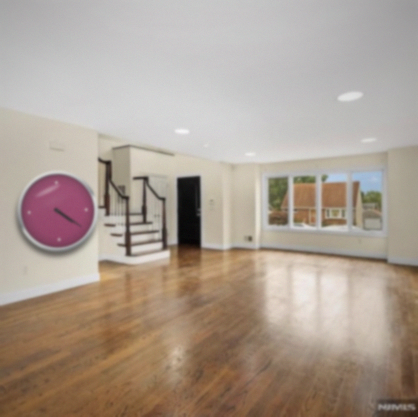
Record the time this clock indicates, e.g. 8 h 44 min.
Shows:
4 h 21 min
